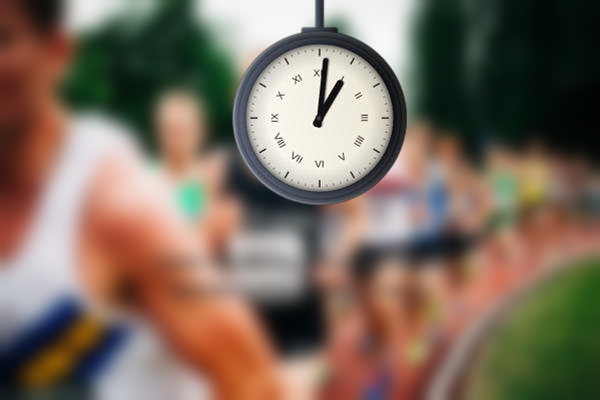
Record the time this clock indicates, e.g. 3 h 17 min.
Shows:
1 h 01 min
